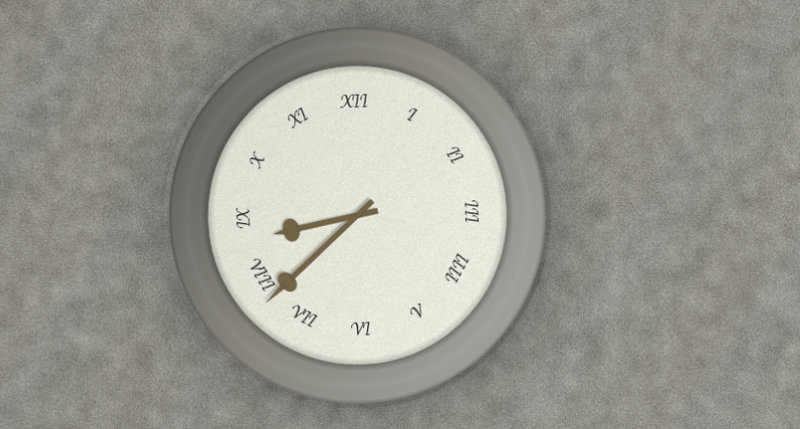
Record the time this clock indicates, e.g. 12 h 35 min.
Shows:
8 h 38 min
